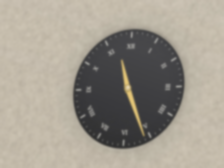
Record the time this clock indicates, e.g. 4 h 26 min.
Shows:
11 h 26 min
